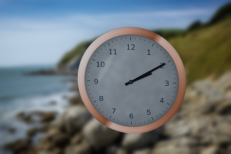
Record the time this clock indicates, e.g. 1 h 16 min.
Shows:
2 h 10 min
